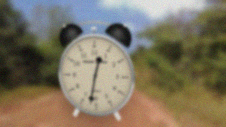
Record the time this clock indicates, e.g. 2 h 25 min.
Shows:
12 h 32 min
